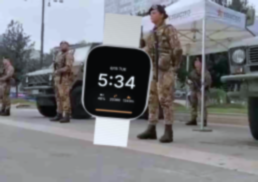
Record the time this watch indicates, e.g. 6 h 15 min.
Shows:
5 h 34 min
